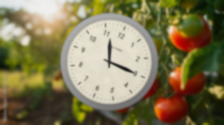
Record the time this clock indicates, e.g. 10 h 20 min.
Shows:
11 h 15 min
